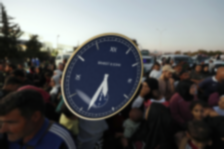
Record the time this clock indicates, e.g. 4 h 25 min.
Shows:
5 h 33 min
